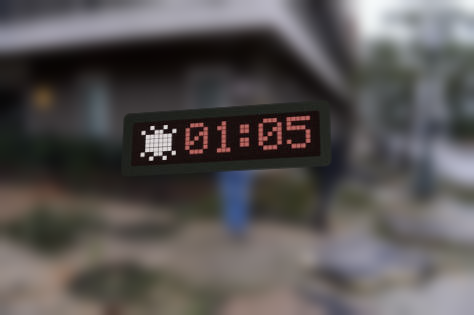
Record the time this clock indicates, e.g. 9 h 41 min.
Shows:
1 h 05 min
